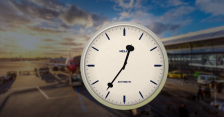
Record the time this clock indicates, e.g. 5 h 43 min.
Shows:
12 h 36 min
